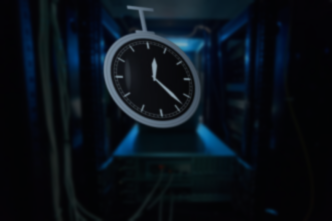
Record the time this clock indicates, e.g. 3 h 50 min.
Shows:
12 h 23 min
